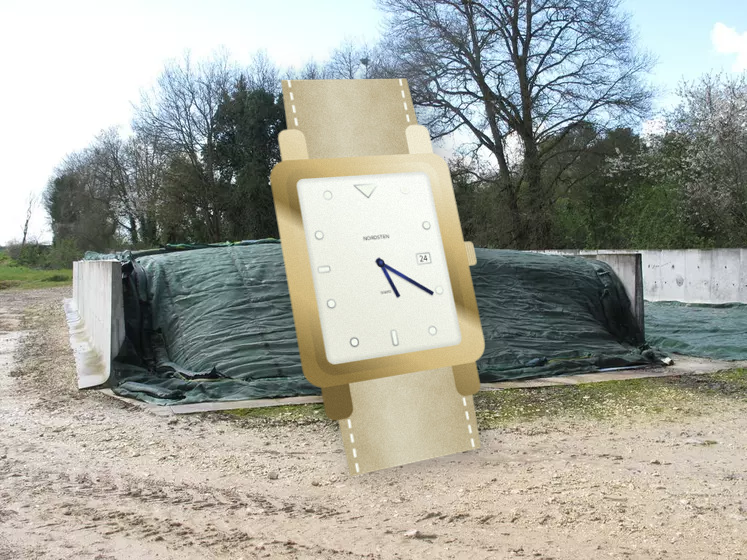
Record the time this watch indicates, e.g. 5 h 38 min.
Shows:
5 h 21 min
